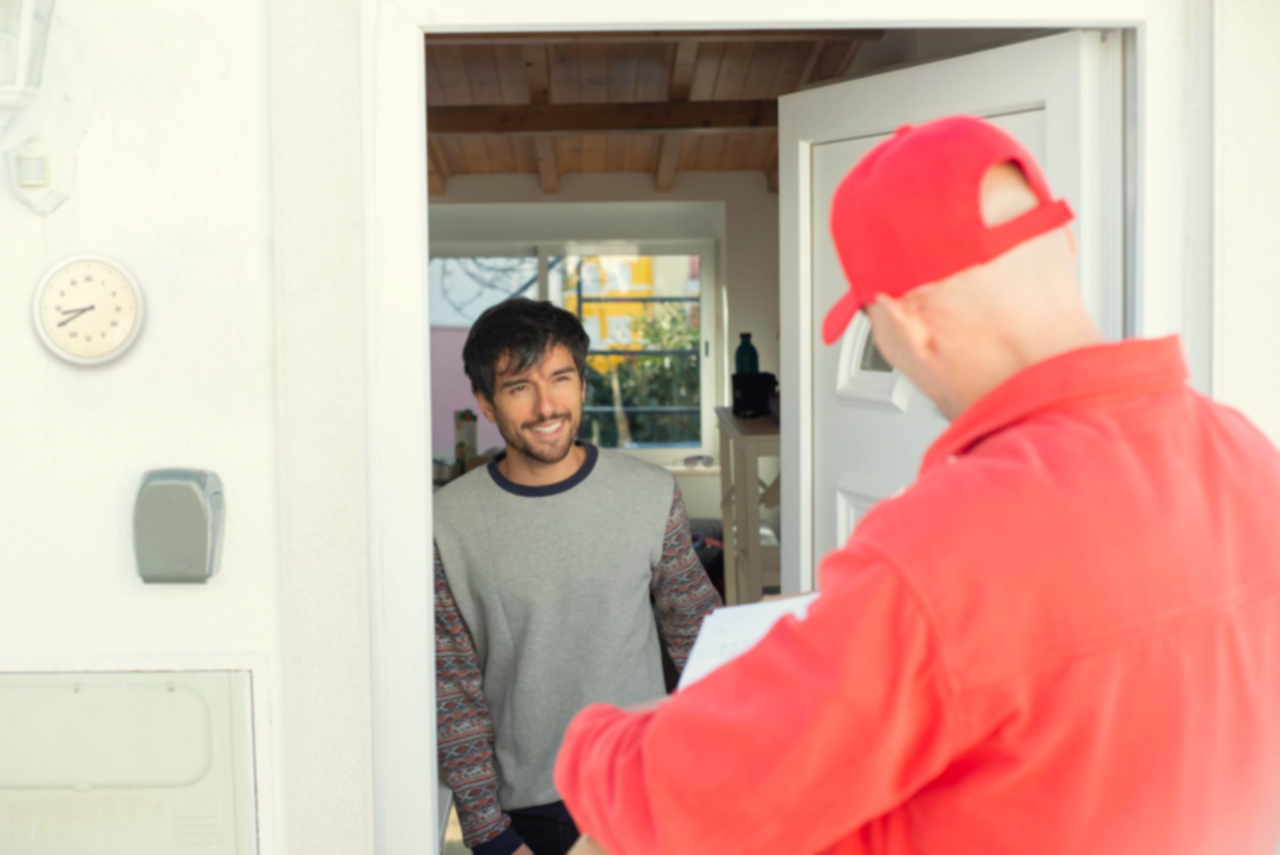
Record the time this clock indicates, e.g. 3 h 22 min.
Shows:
8 h 40 min
